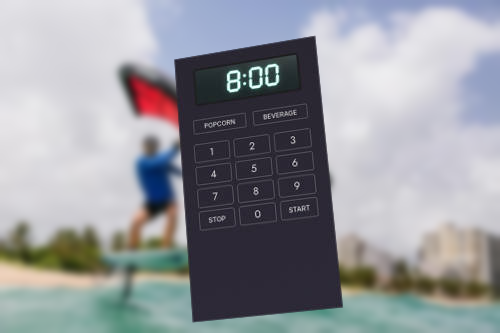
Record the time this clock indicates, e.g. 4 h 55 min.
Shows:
8 h 00 min
